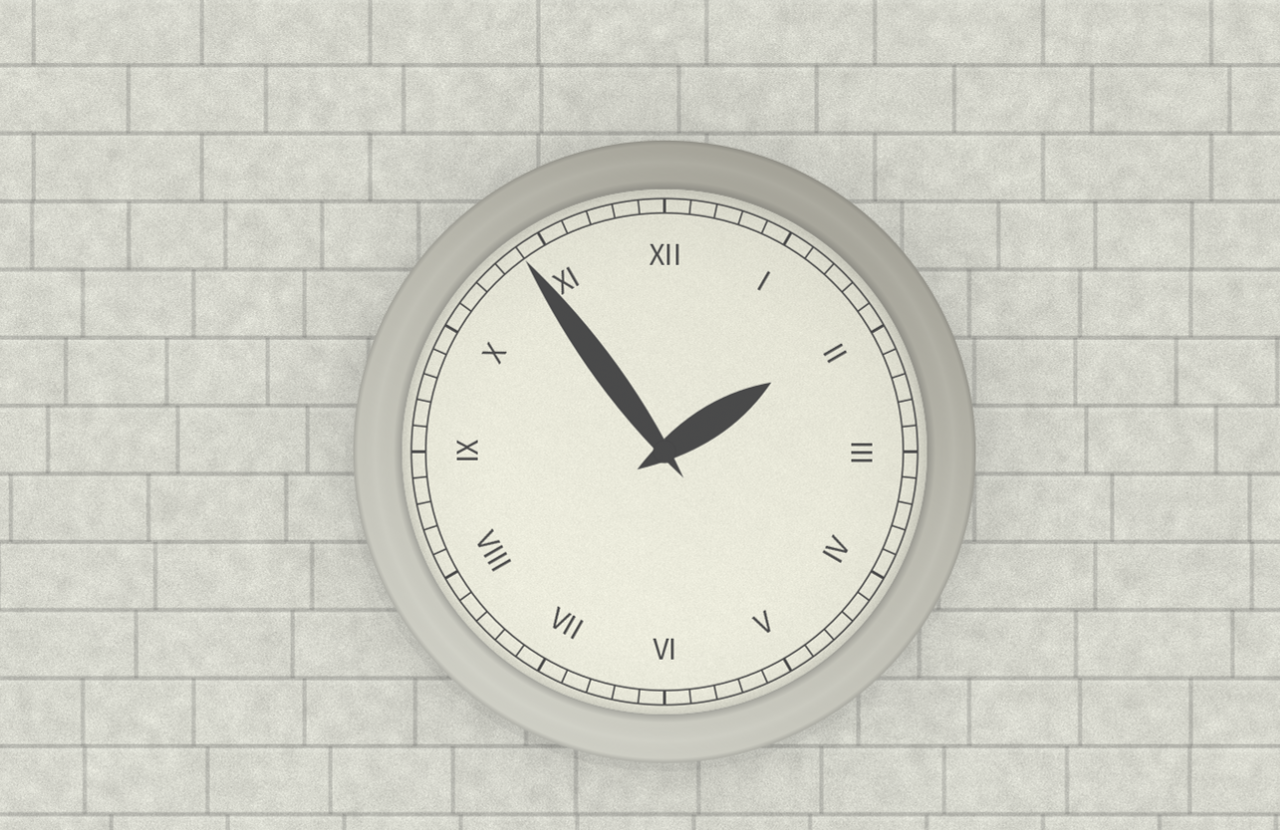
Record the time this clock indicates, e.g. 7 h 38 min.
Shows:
1 h 54 min
